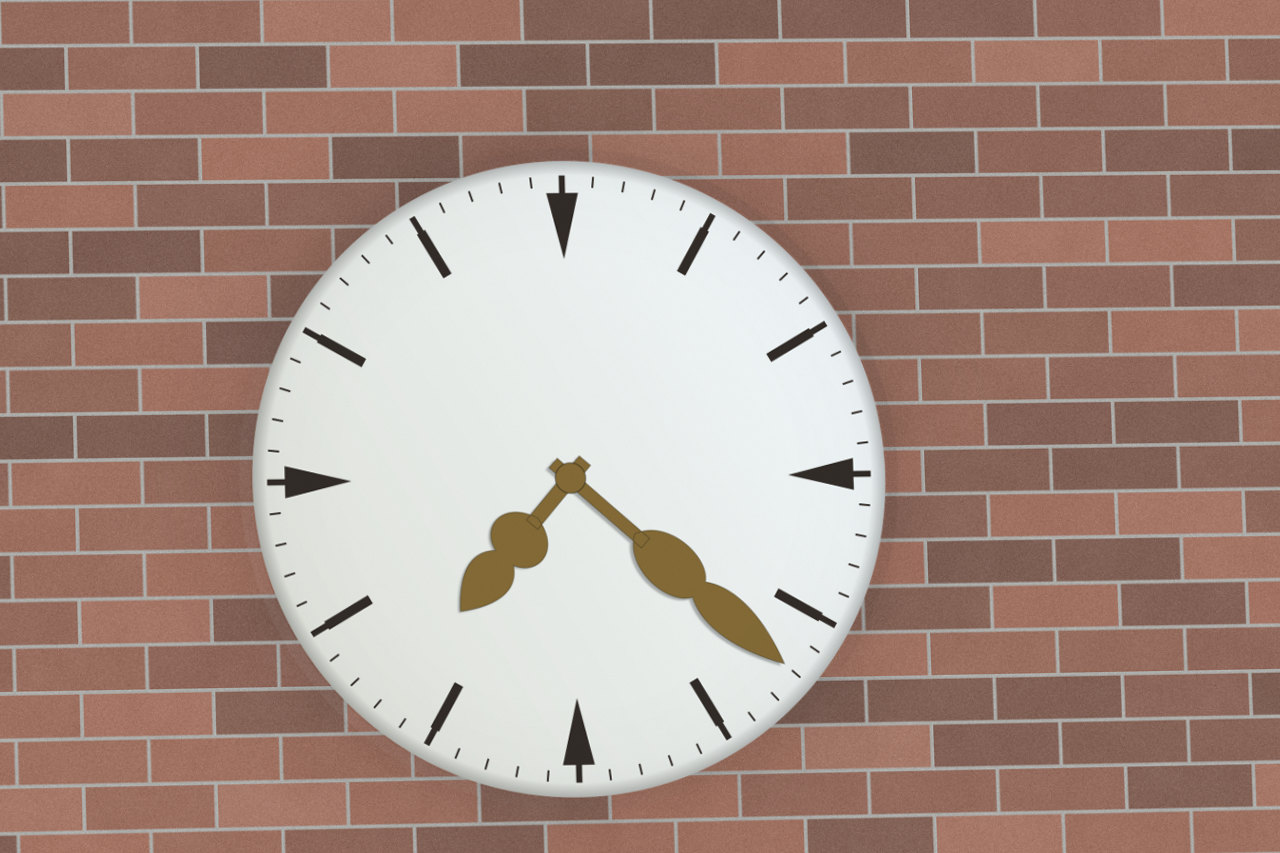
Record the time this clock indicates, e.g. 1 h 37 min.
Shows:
7 h 22 min
